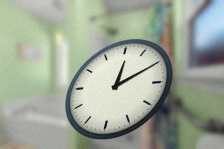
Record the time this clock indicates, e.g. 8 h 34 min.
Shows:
12 h 10 min
